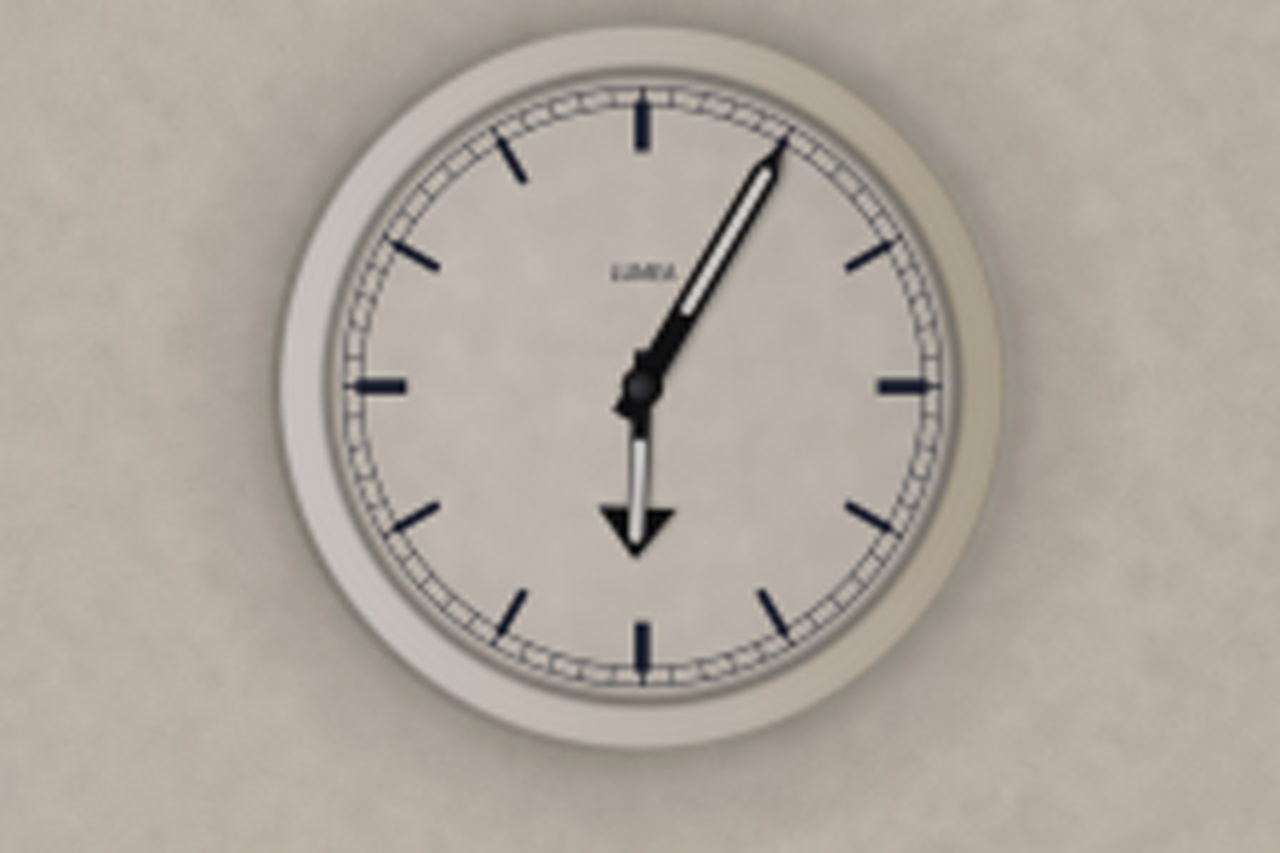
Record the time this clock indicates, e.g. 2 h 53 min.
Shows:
6 h 05 min
